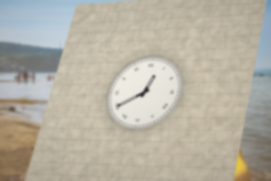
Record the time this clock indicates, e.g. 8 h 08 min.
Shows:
12 h 40 min
